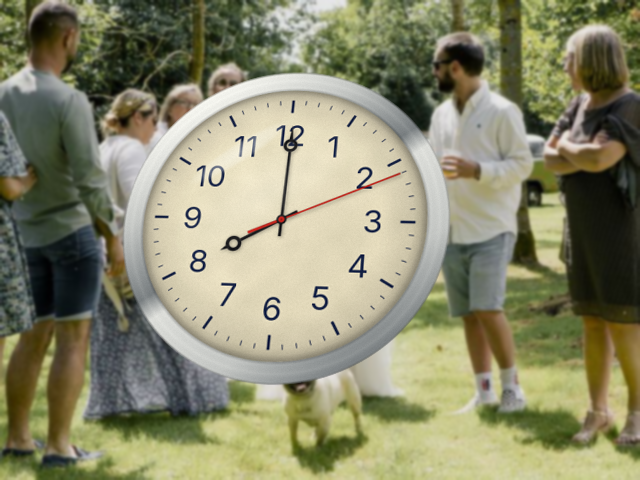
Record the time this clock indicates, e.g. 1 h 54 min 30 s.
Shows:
8 h 00 min 11 s
